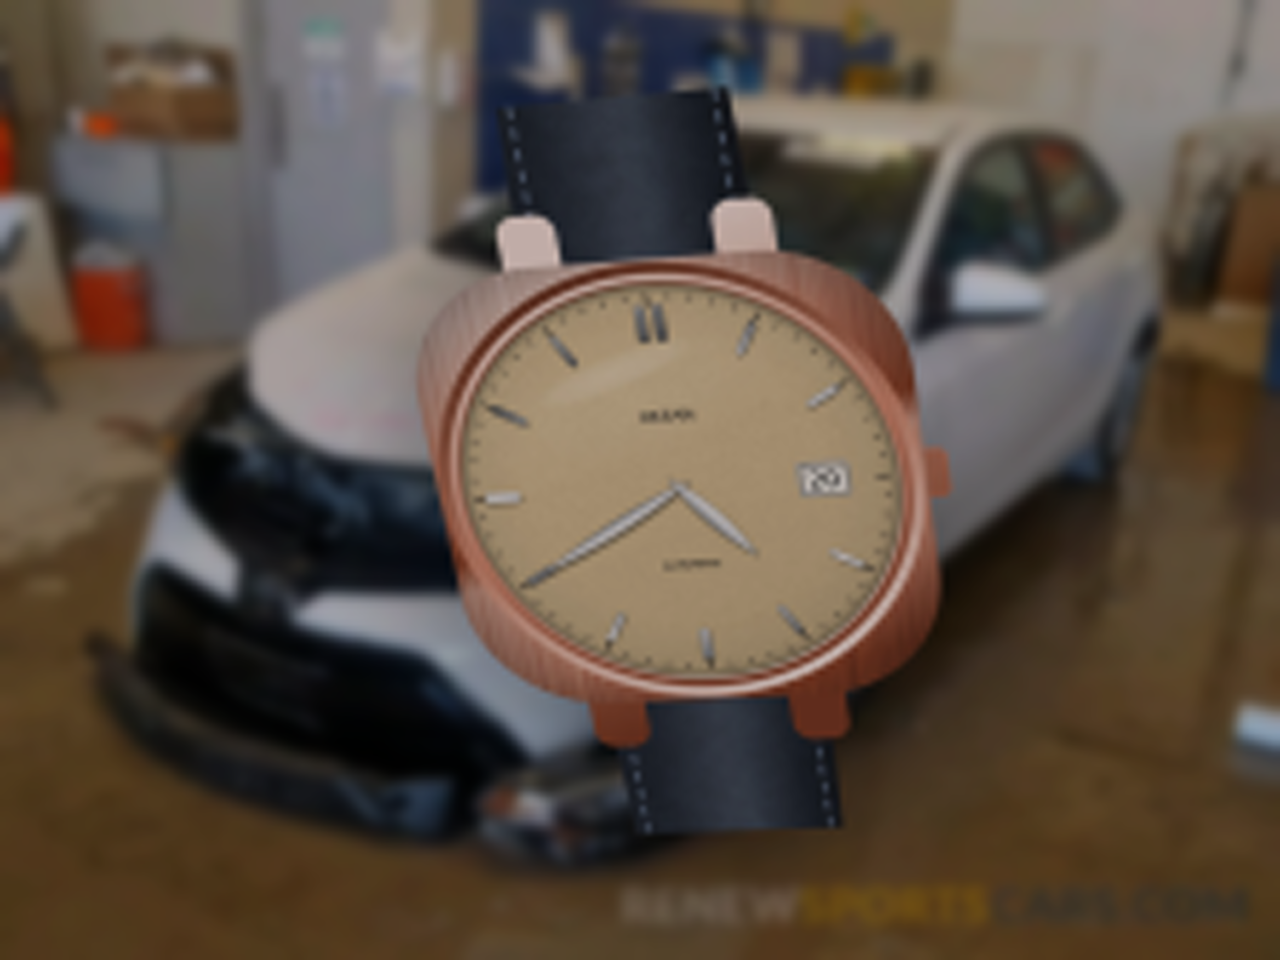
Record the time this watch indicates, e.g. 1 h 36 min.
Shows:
4 h 40 min
